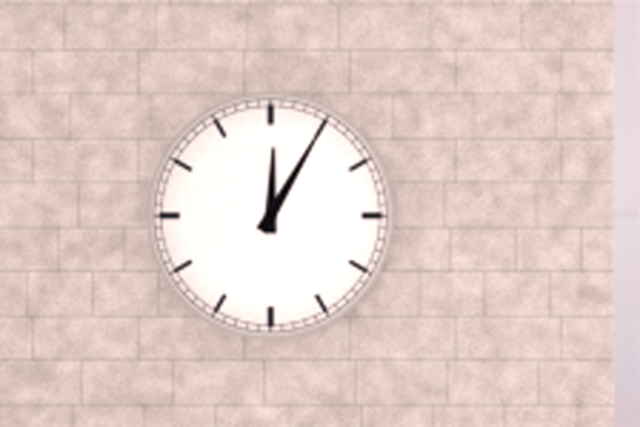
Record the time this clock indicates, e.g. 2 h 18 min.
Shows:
12 h 05 min
